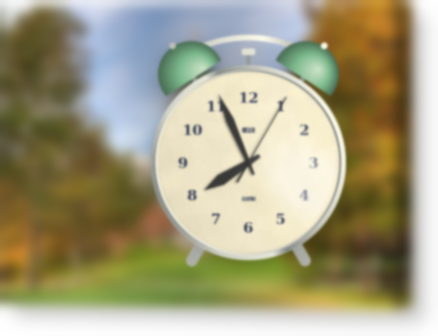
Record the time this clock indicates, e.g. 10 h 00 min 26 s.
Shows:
7 h 56 min 05 s
